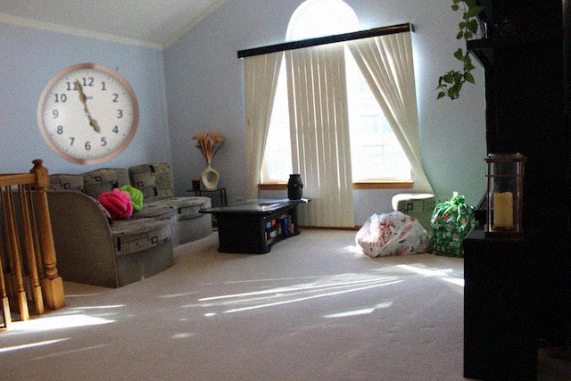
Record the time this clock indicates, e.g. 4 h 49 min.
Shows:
4 h 57 min
